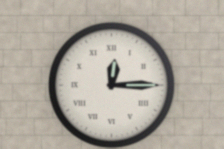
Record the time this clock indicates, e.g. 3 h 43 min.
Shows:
12 h 15 min
